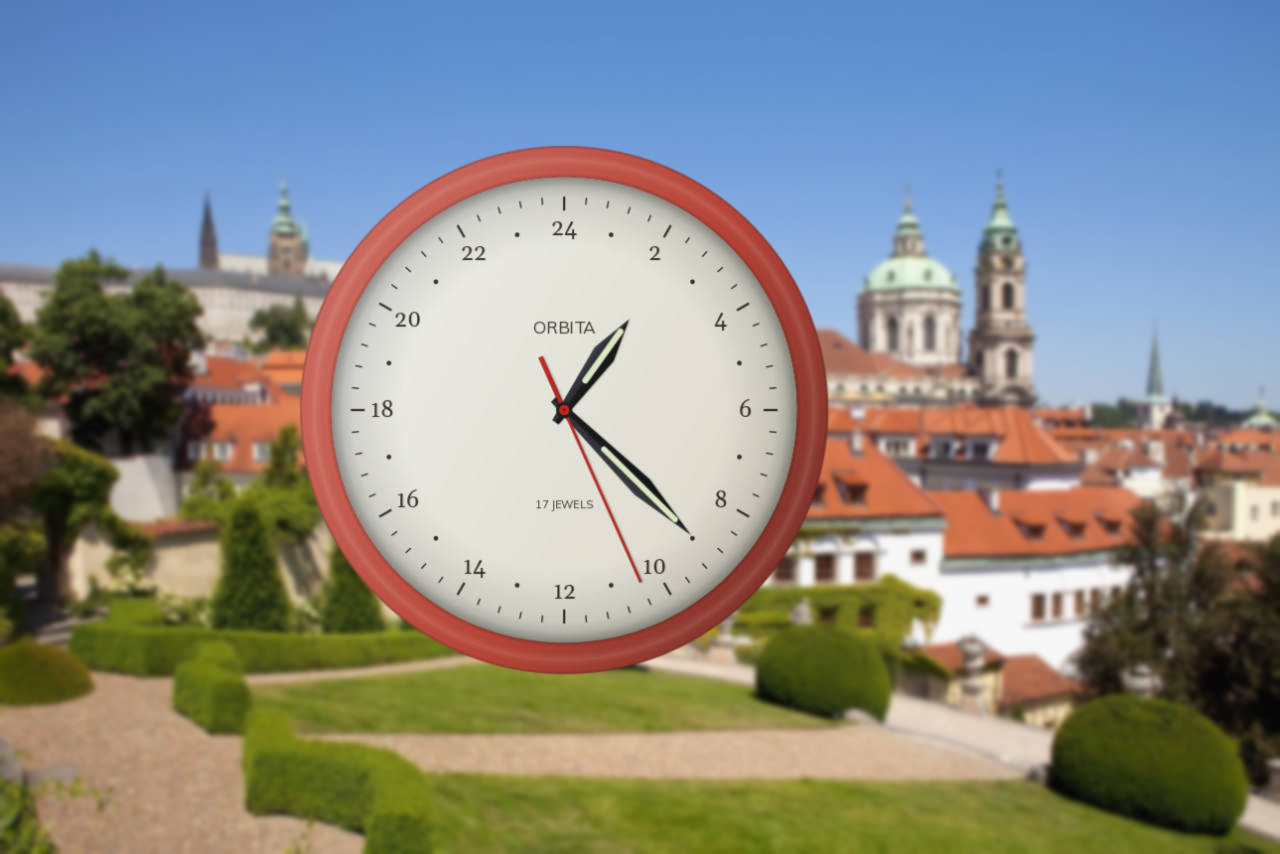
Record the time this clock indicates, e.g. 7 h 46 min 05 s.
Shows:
2 h 22 min 26 s
